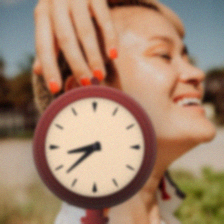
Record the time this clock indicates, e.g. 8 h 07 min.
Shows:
8 h 38 min
